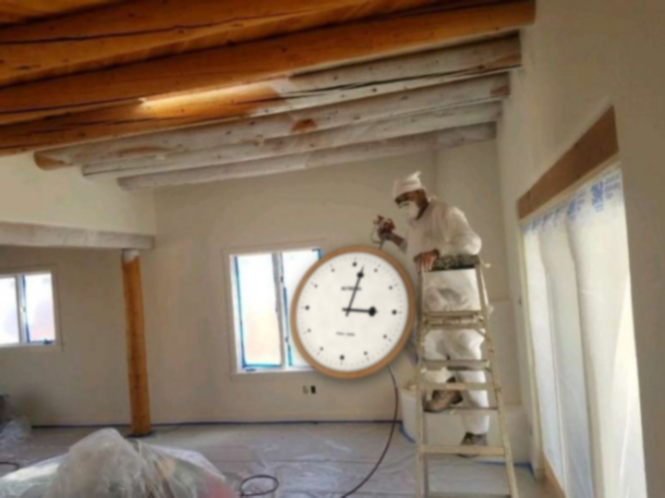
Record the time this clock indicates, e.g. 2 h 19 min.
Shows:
3 h 02 min
